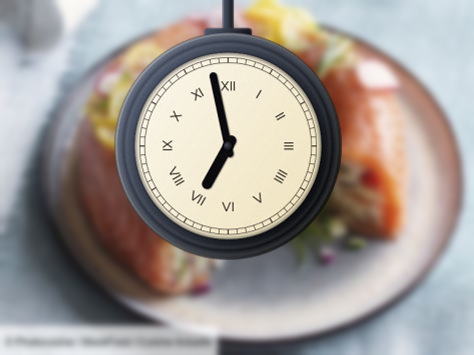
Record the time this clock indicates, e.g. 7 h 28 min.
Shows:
6 h 58 min
